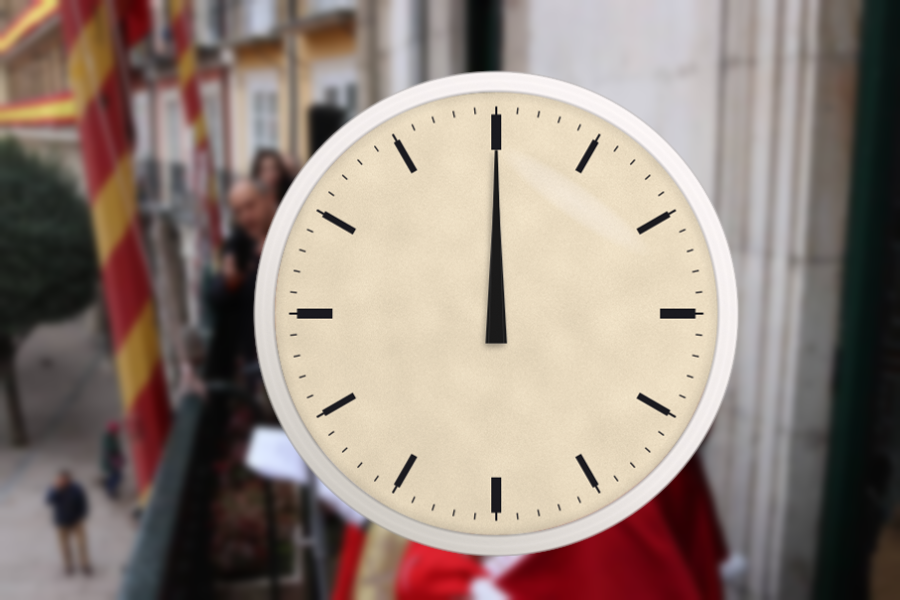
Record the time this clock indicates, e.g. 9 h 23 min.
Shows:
12 h 00 min
